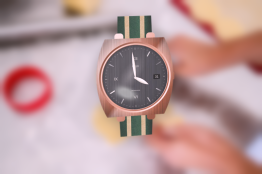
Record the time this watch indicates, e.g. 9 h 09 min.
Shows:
3 h 59 min
